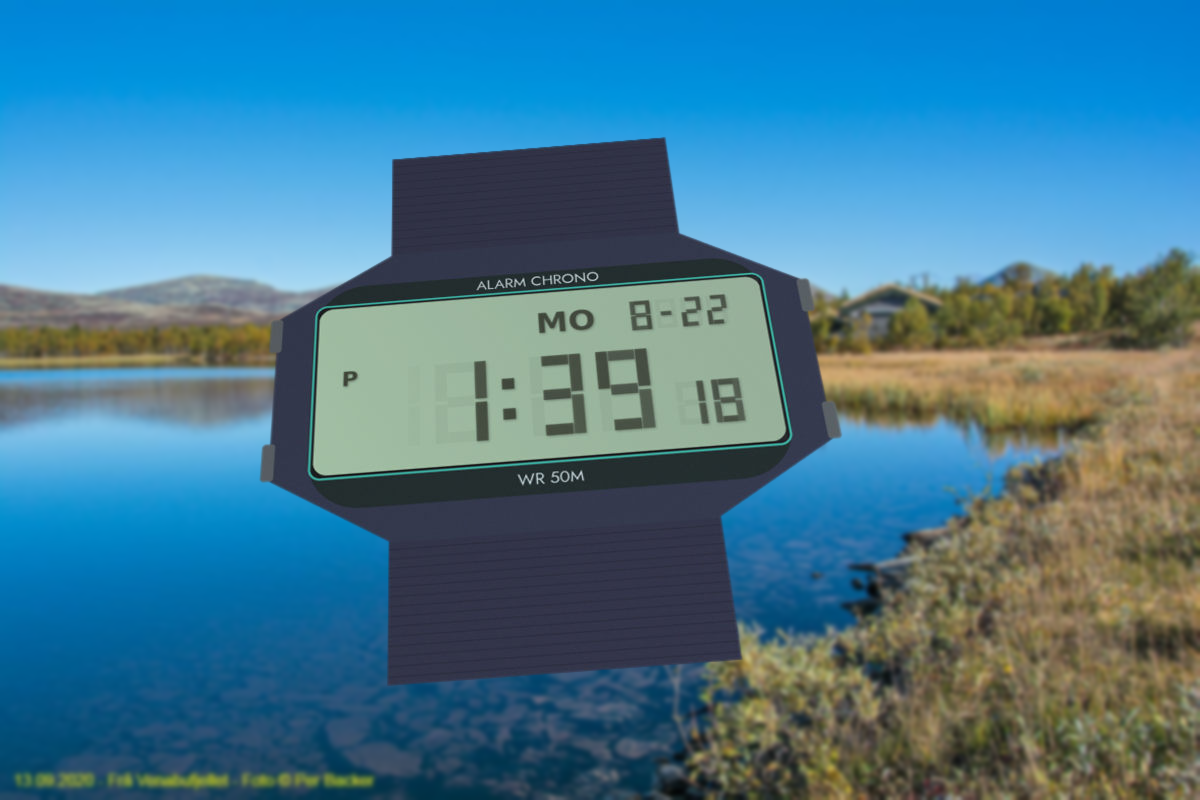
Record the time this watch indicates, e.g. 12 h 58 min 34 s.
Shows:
1 h 39 min 18 s
